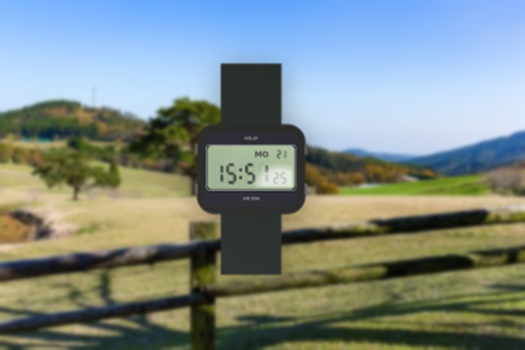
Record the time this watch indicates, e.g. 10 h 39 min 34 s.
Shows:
15 h 51 min 25 s
